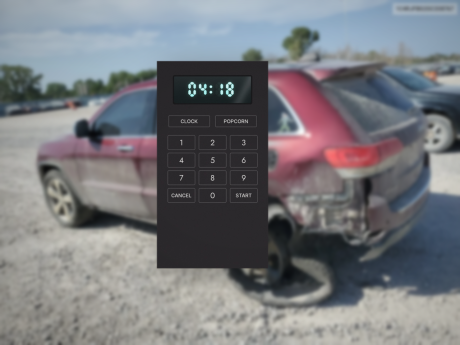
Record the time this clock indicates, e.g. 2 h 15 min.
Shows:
4 h 18 min
